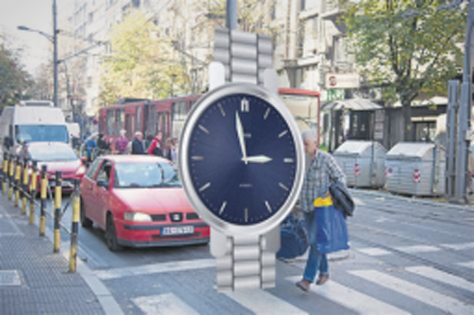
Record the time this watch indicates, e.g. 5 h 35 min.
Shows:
2 h 58 min
